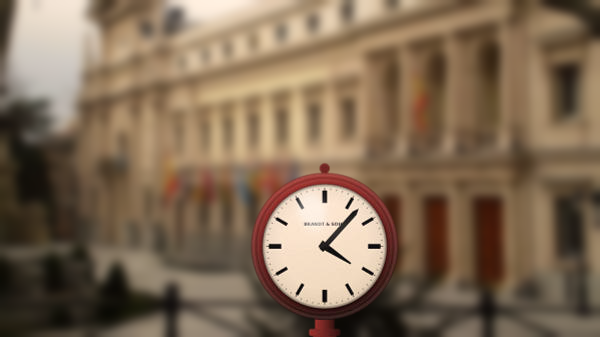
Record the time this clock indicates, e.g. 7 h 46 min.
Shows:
4 h 07 min
